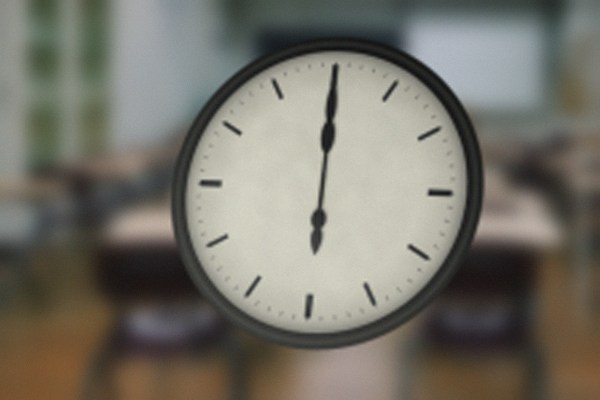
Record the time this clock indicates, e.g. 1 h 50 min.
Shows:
6 h 00 min
